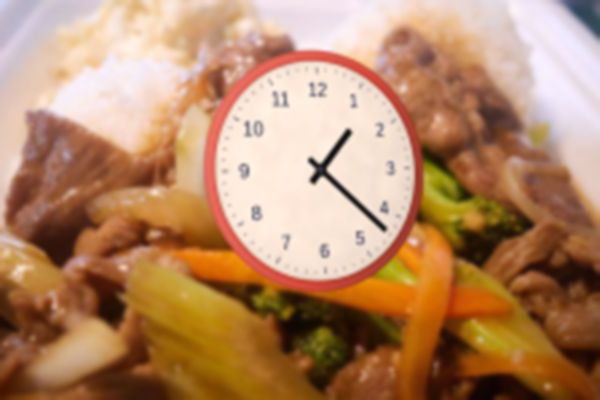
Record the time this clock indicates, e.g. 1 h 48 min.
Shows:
1 h 22 min
